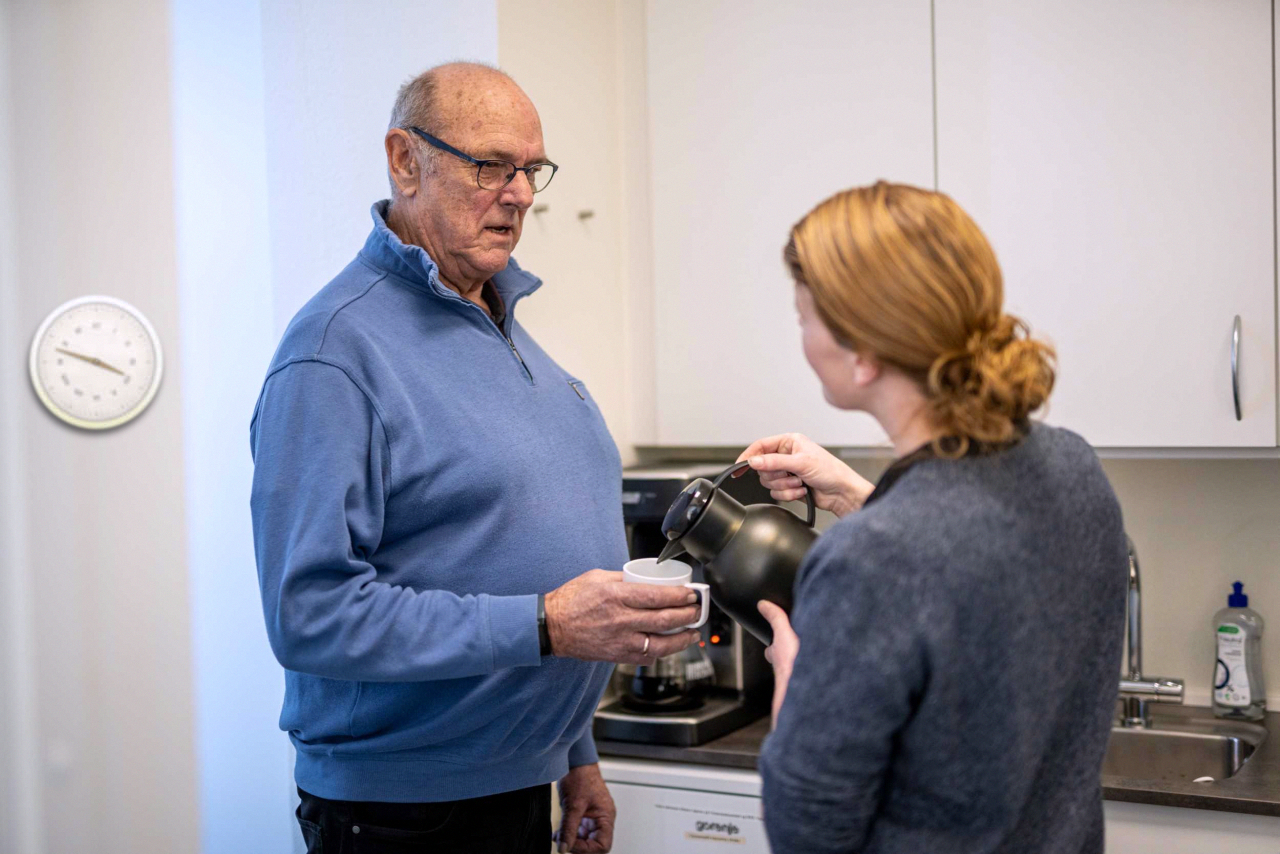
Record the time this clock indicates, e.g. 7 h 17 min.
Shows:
3 h 48 min
